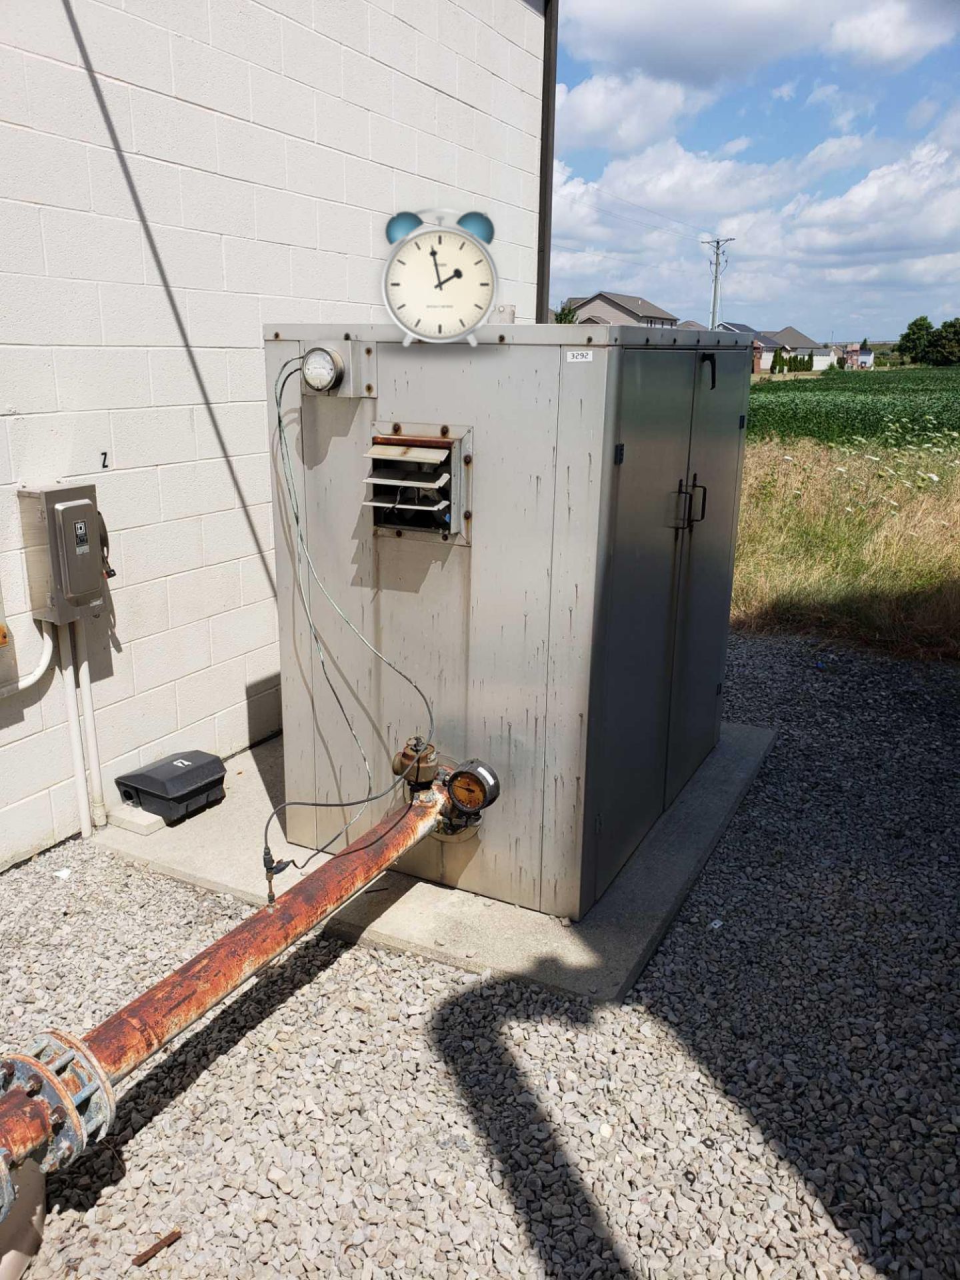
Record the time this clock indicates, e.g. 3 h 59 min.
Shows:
1 h 58 min
